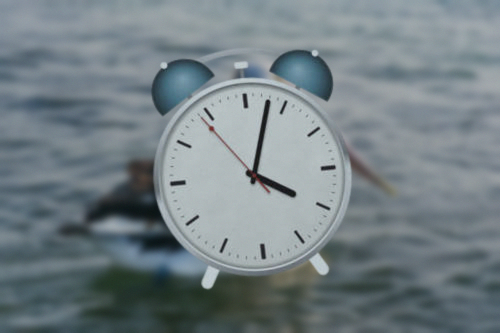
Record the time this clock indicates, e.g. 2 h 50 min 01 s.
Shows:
4 h 02 min 54 s
